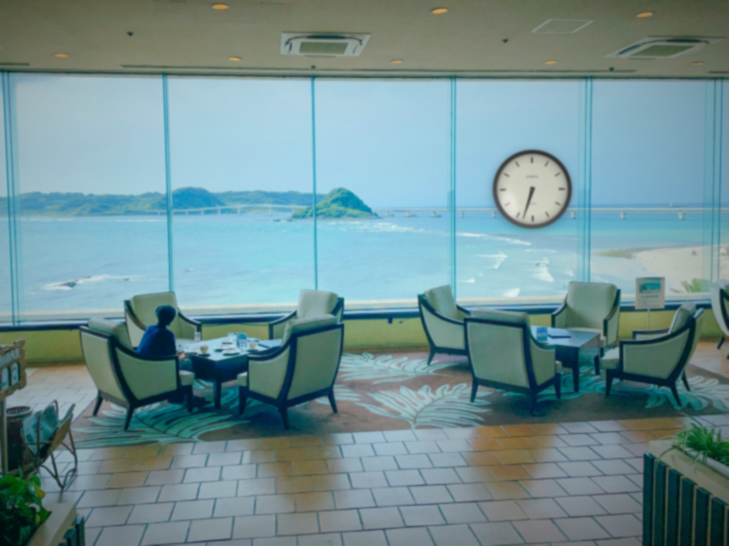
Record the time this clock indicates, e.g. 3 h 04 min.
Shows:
6 h 33 min
